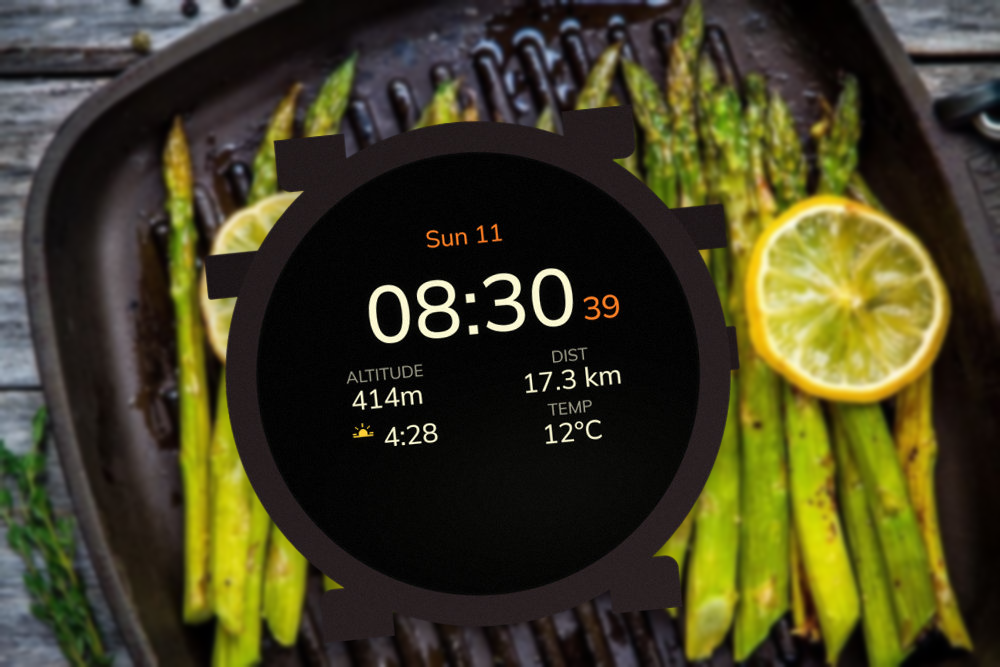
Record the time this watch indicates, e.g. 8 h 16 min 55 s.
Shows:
8 h 30 min 39 s
